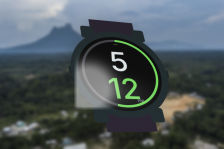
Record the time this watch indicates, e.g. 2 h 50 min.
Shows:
5 h 12 min
